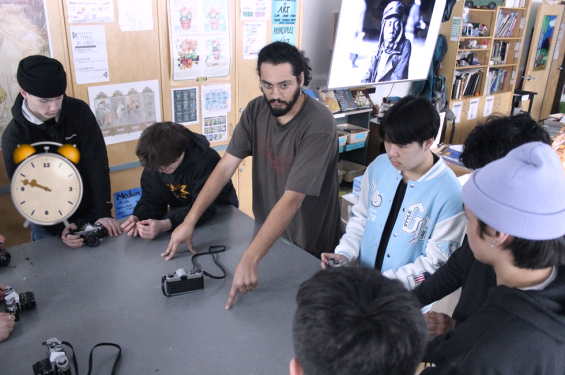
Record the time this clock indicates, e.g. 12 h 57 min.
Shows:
9 h 48 min
